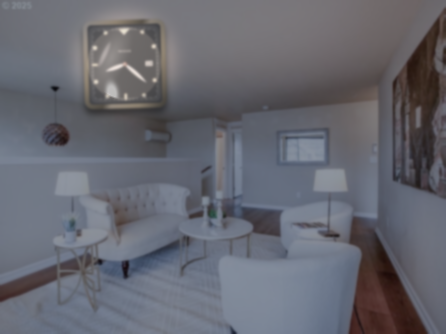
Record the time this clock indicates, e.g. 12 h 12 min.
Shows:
8 h 22 min
